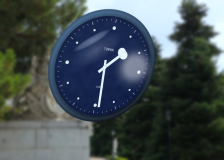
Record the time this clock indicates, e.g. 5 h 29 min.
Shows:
1 h 29 min
